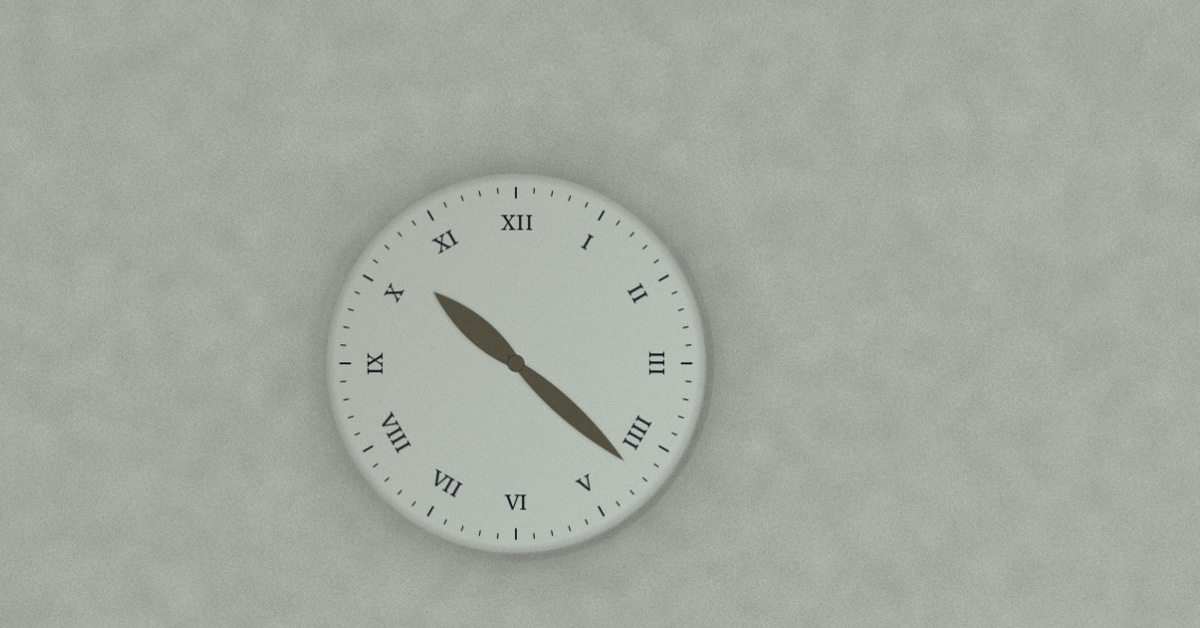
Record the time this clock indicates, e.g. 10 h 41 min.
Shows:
10 h 22 min
